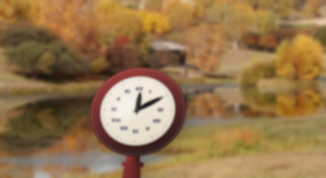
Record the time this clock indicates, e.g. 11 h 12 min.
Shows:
12 h 10 min
